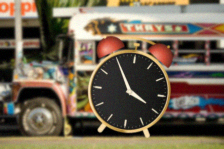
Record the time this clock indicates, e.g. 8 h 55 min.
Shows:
3 h 55 min
